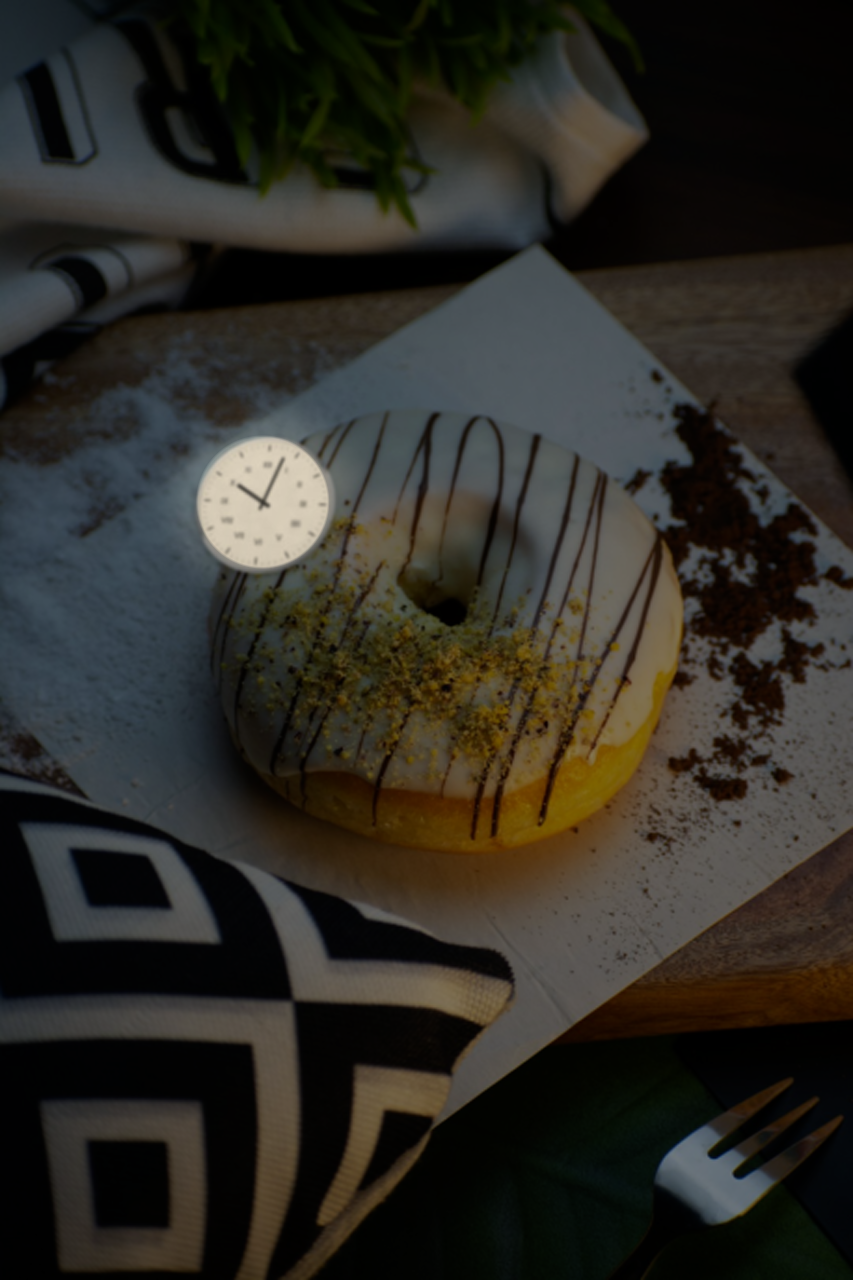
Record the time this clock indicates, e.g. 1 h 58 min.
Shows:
10 h 03 min
